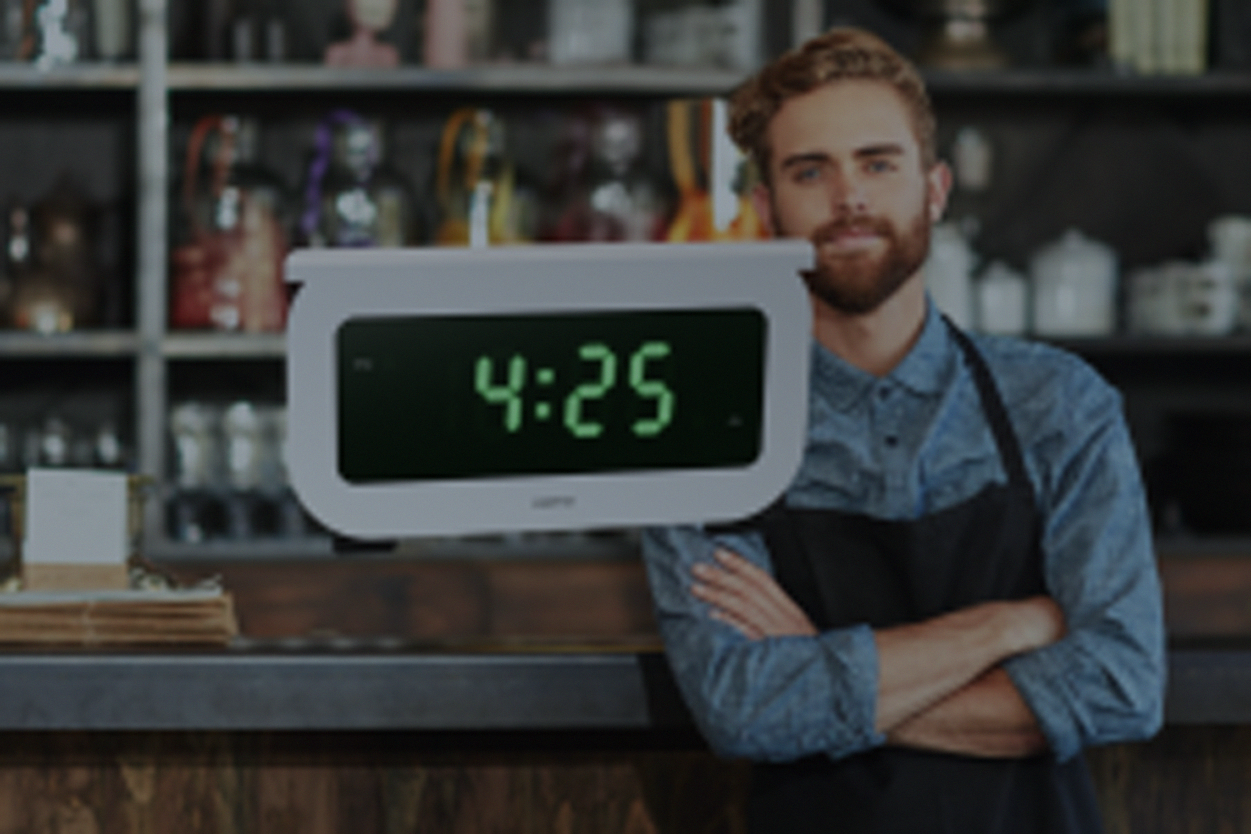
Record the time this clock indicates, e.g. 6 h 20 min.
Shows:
4 h 25 min
